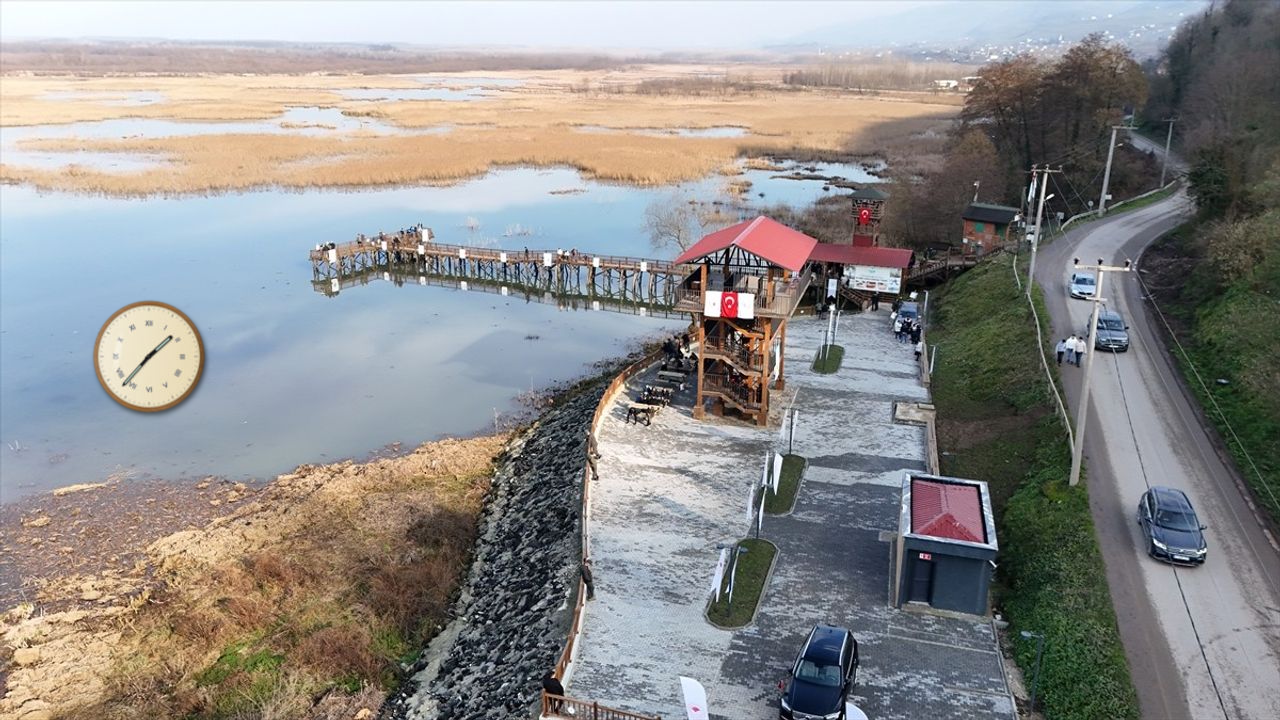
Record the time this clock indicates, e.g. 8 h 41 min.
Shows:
1 h 37 min
